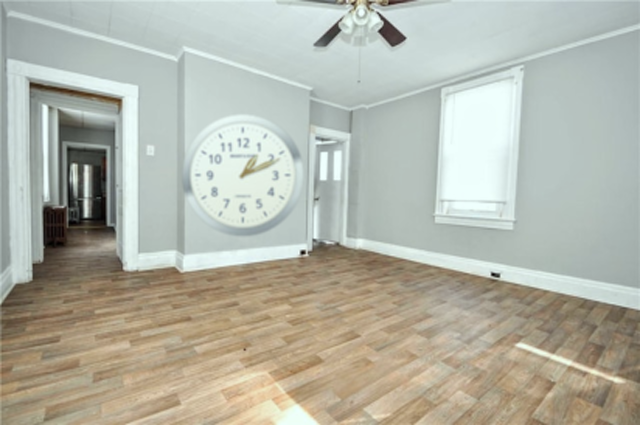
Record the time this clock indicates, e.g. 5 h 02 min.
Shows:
1 h 11 min
